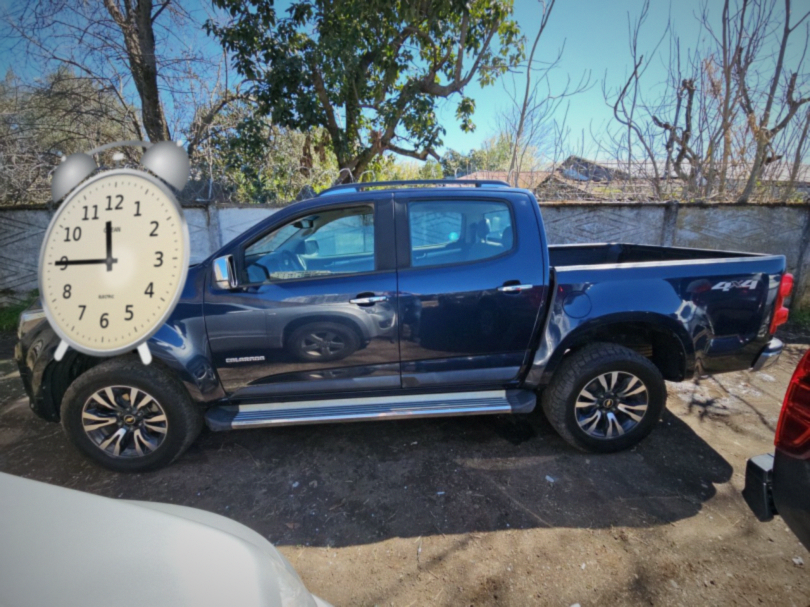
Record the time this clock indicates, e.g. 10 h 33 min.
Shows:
11 h 45 min
